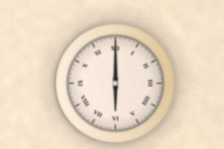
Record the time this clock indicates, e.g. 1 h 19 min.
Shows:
6 h 00 min
